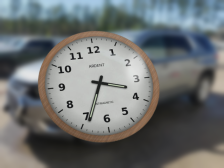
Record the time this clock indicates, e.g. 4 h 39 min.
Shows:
3 h 34 min
